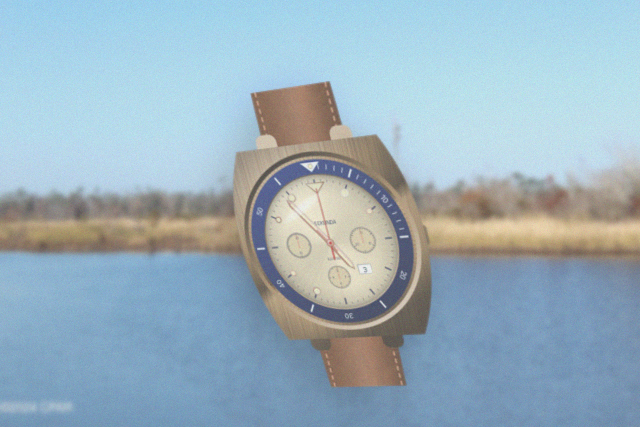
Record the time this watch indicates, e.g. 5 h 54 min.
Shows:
4 h 54 min
